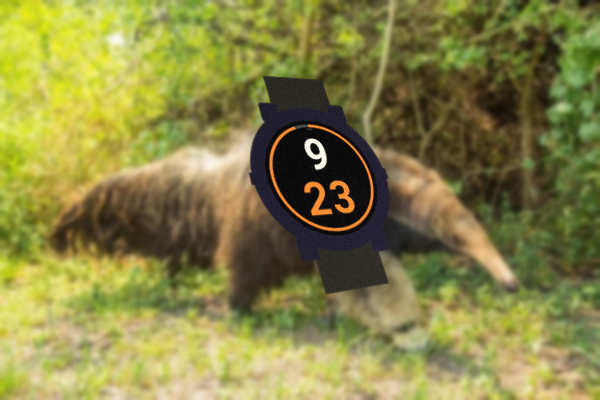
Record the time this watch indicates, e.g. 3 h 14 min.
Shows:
9 h 23 min
